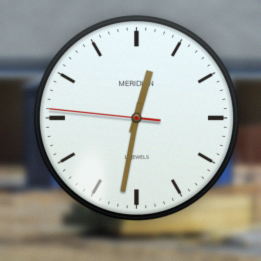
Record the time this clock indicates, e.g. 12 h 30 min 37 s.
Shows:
12 h 31 min 46 s
